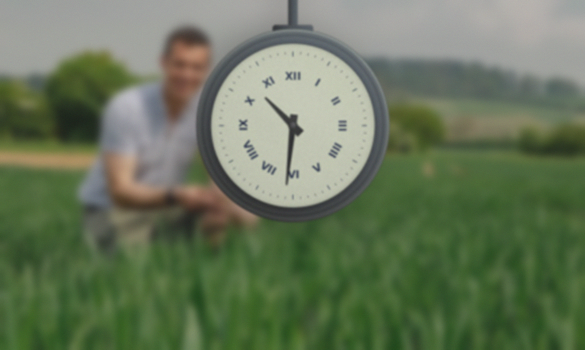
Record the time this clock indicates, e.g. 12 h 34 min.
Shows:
10 h 31 min
